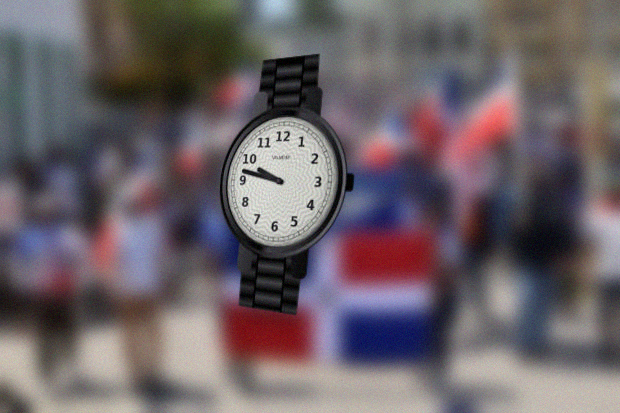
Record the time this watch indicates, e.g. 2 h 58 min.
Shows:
9 h 47 min
